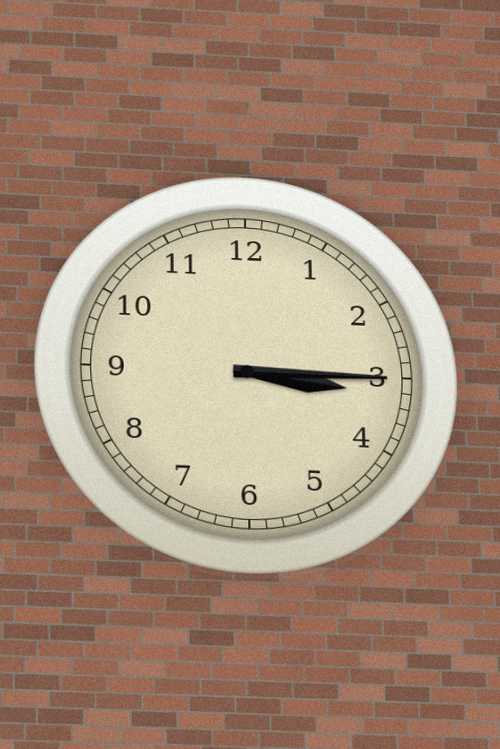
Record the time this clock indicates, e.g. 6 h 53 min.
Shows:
3 h 15 min
